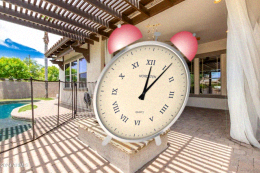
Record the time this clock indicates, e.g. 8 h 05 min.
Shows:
12 h 06 min
